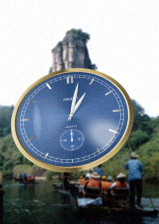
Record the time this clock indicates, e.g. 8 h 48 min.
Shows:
1 h 02 min
